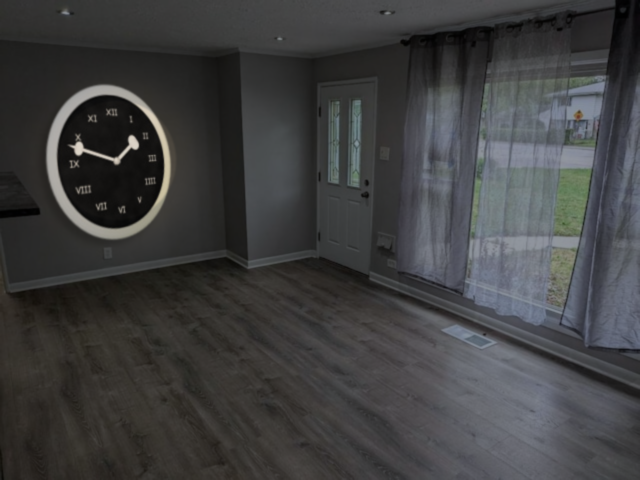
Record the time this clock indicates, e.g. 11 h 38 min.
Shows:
1 h 48 min
